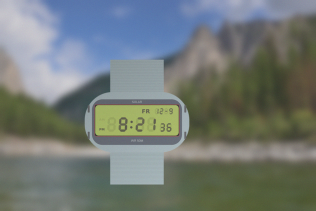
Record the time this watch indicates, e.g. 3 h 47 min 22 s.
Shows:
8 h 21 min 36 s
